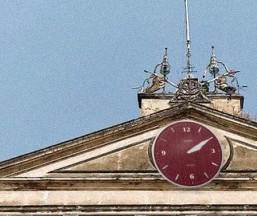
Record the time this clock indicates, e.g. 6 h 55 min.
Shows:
2 h 10 min
